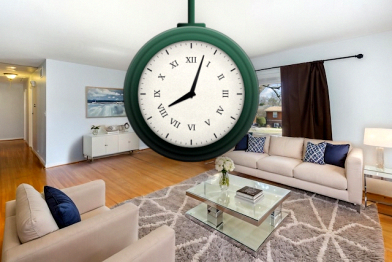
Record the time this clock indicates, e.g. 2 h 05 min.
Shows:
8 h 03 min
